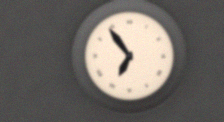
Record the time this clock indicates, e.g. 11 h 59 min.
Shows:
6 h 54 min
